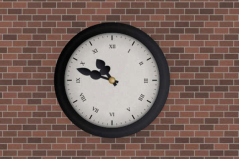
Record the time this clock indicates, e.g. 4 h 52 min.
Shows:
10 h 48 min
